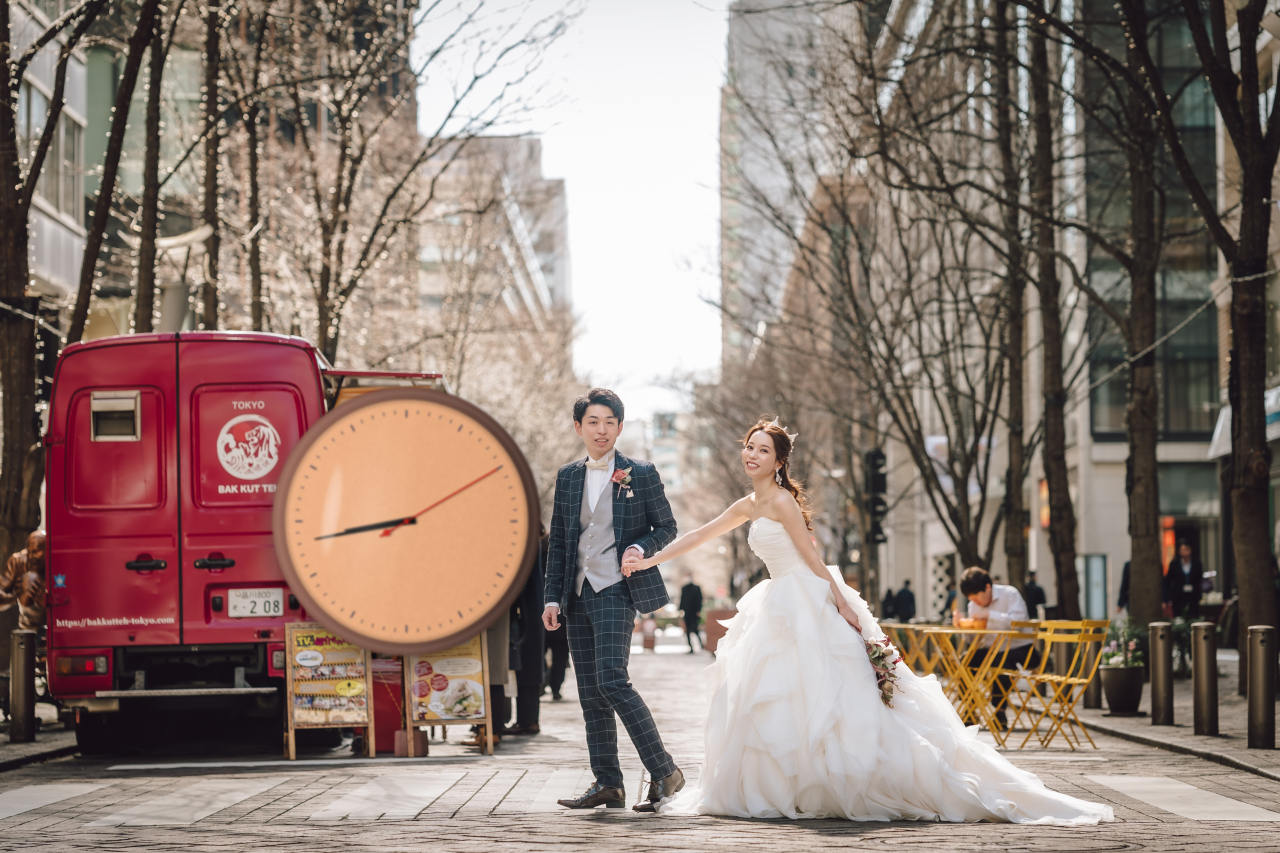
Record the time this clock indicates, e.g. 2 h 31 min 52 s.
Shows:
8 h 43 min 10 s
